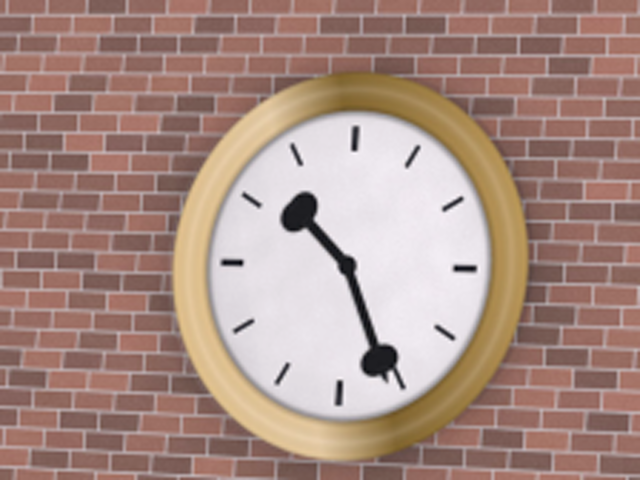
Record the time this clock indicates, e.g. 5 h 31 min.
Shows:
10 h 26 min
